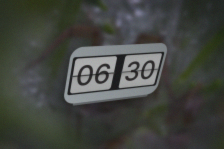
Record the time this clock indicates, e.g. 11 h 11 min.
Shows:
6 h 30 min
